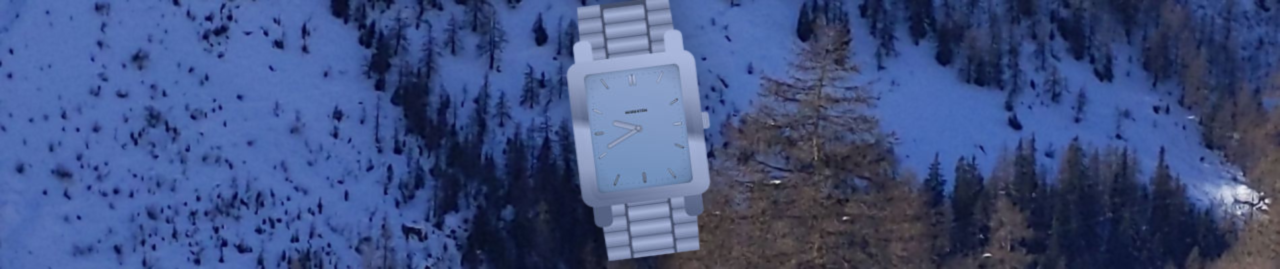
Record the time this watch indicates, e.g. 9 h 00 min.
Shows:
9 h 41 min
